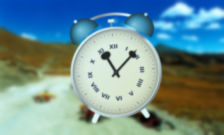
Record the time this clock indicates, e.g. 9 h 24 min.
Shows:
11 h 08 min
